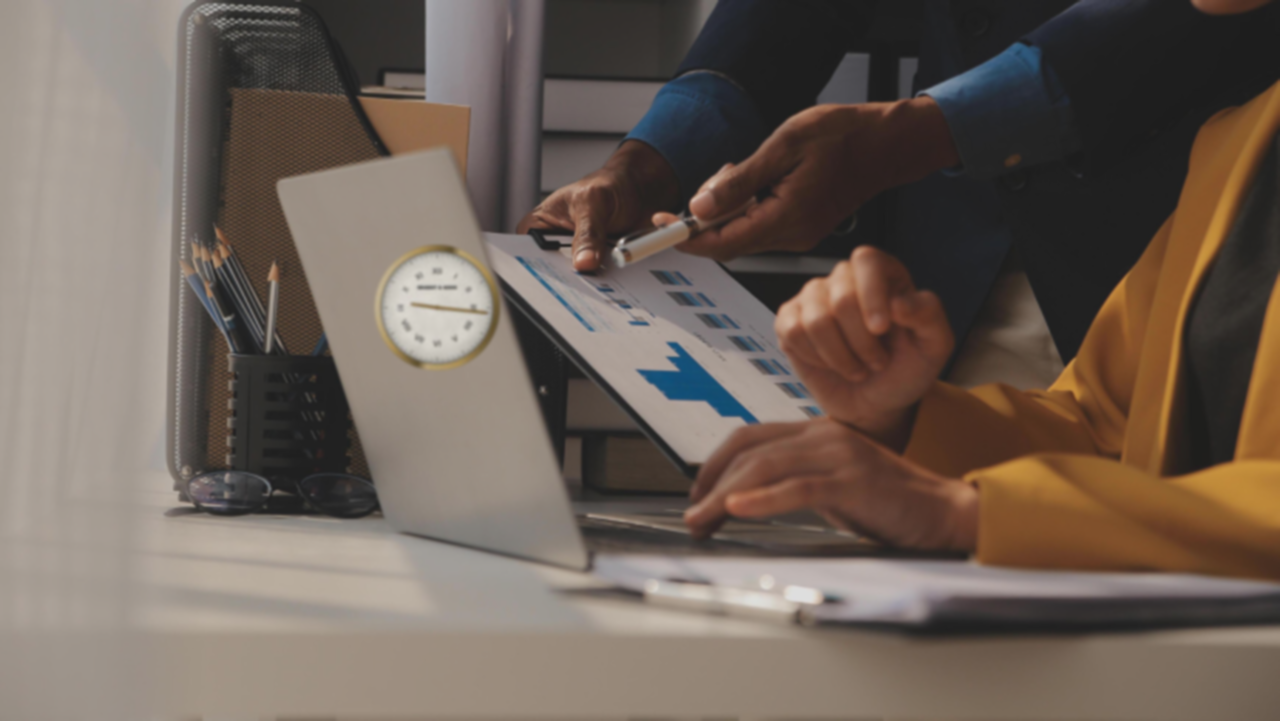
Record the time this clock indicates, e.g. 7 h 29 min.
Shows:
9 h 16 min
